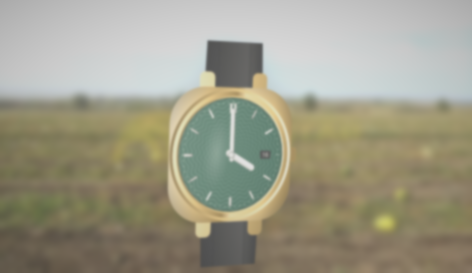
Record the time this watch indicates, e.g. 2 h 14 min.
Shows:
4 h 00 min
